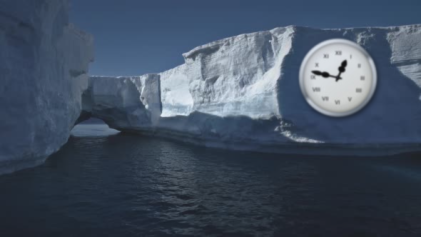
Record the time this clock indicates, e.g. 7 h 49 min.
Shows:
12 h 47 min
